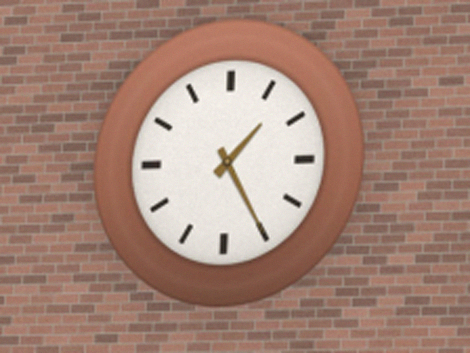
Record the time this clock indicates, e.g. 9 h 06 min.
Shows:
1 h 25 min
